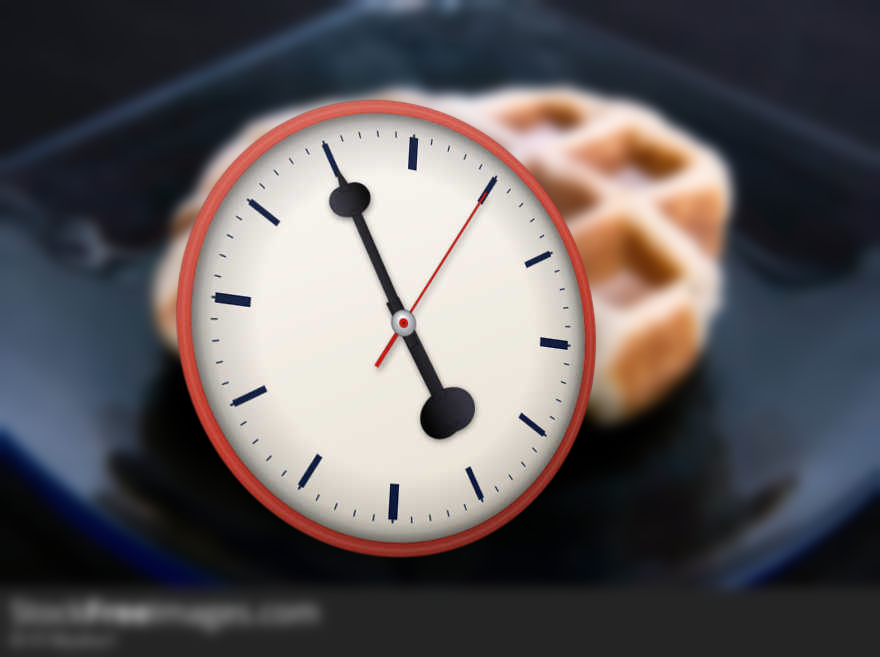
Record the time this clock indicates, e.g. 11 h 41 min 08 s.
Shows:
4 h 55 min 05 s
